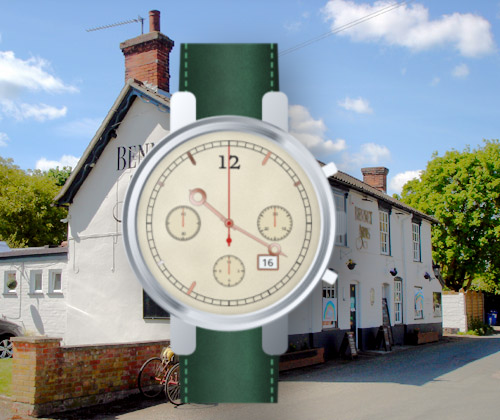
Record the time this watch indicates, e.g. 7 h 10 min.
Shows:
10 h 20 min
